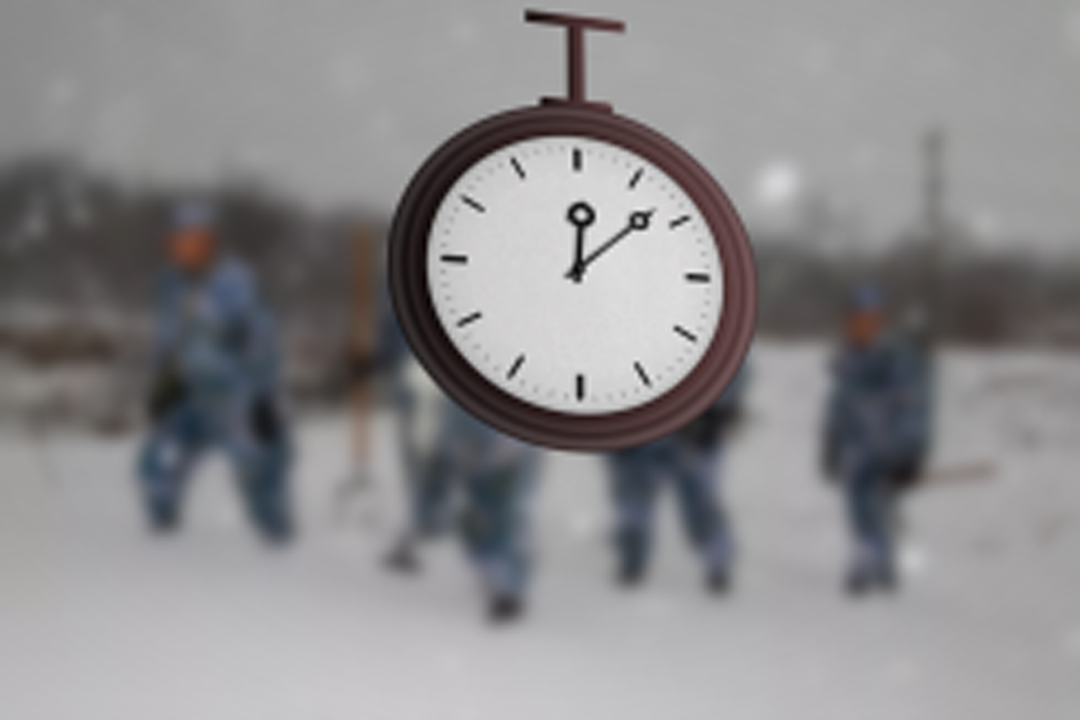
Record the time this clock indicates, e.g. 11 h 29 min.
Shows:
12 h 08 min
